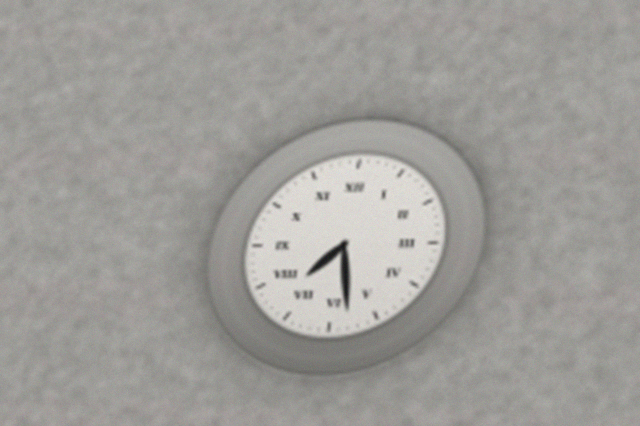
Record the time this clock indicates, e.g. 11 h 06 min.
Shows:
7 h 28 min
